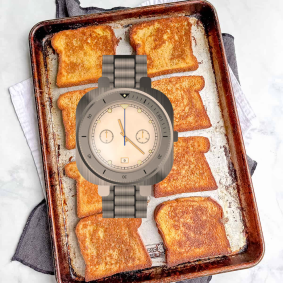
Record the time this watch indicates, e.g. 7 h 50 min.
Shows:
11 h 22 min
